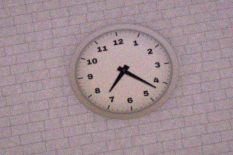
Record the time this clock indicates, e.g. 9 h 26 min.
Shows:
7 h 22 min
